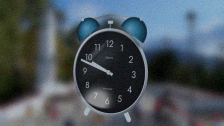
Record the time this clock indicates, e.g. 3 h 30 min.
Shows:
9 h 48 min
